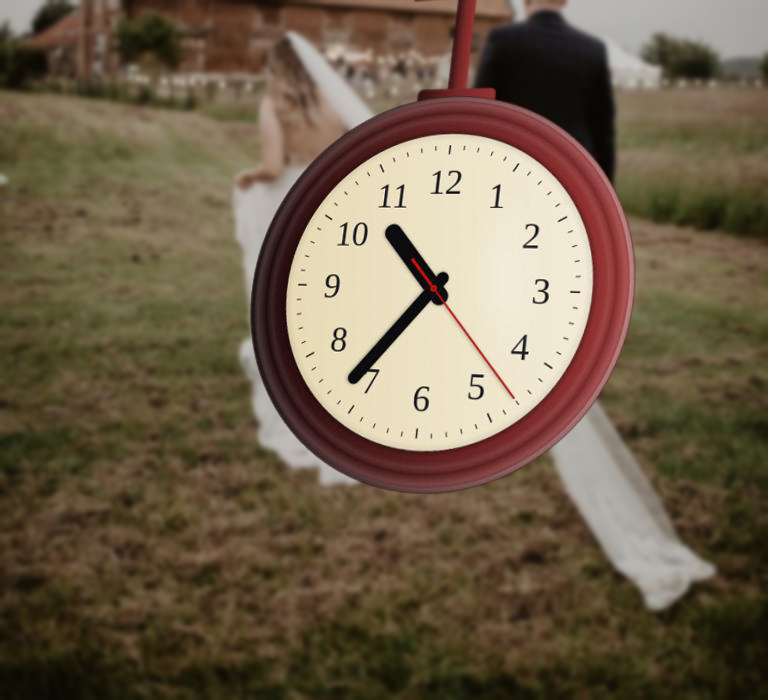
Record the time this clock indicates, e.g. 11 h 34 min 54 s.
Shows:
10 h 36 min 23 s
